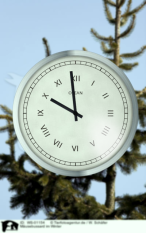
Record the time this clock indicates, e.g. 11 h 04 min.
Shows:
9 h 59 min
